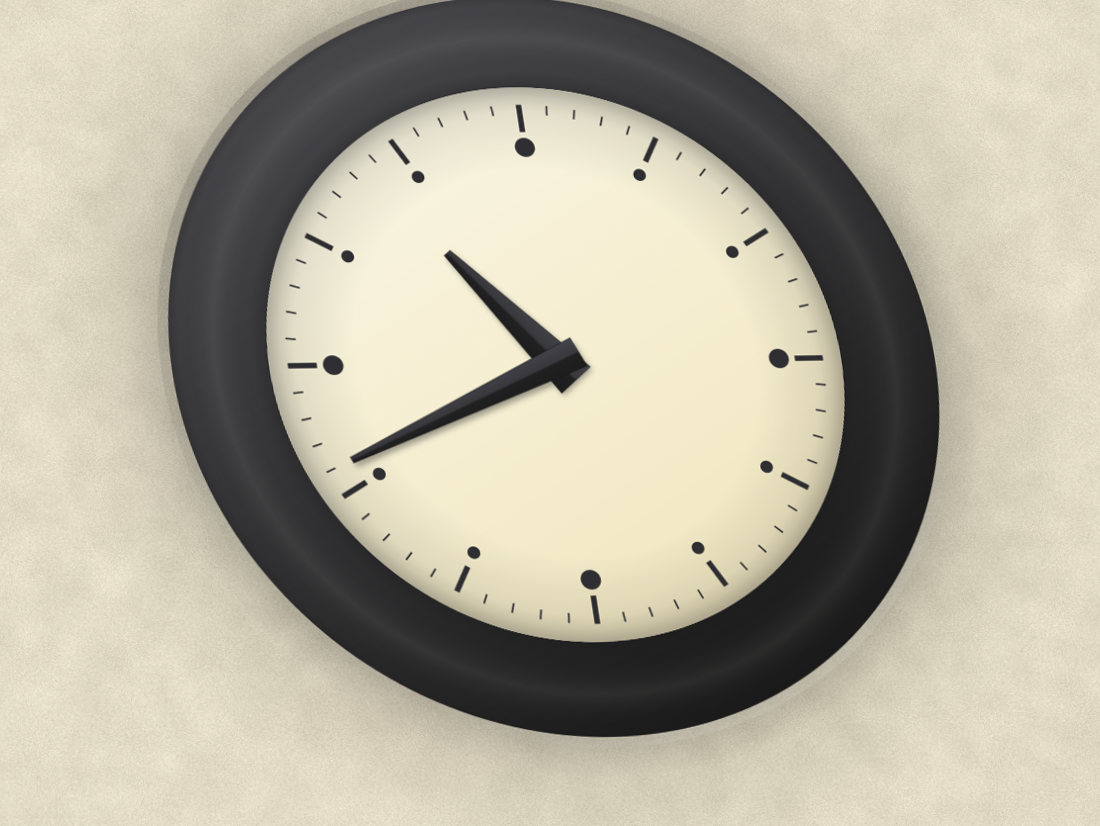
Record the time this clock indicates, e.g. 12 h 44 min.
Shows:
10 h 41 min
